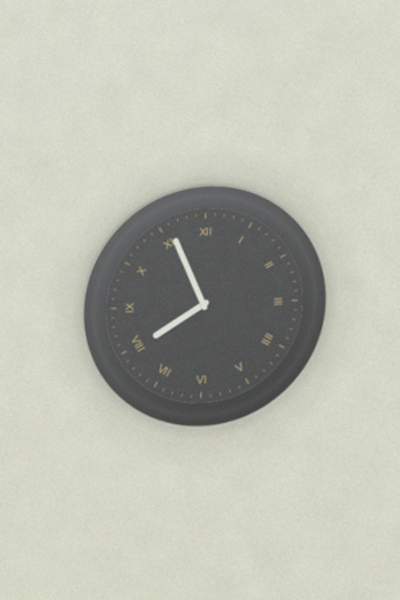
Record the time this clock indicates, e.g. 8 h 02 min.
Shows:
7 h 56 min
